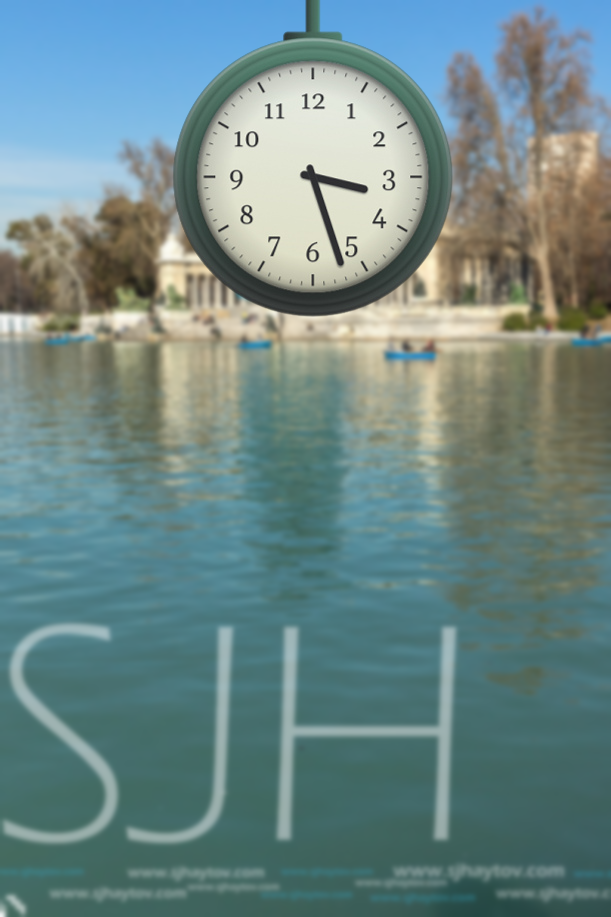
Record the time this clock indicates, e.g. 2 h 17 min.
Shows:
3 h 27 min
